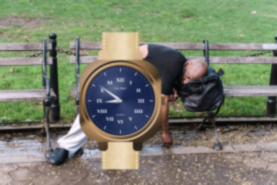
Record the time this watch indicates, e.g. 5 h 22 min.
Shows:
8 h 51 min
